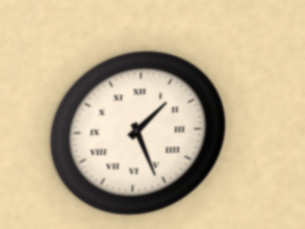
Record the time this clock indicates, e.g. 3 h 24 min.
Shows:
1 h 26 min
